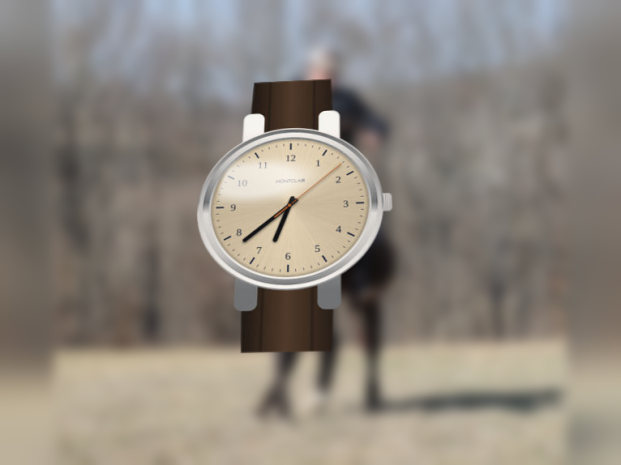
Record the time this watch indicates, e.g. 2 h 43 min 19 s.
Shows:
6 h 38 min 08 s
